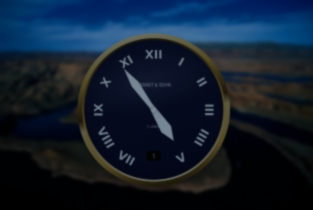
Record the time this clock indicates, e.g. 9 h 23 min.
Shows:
4 h 54 min
